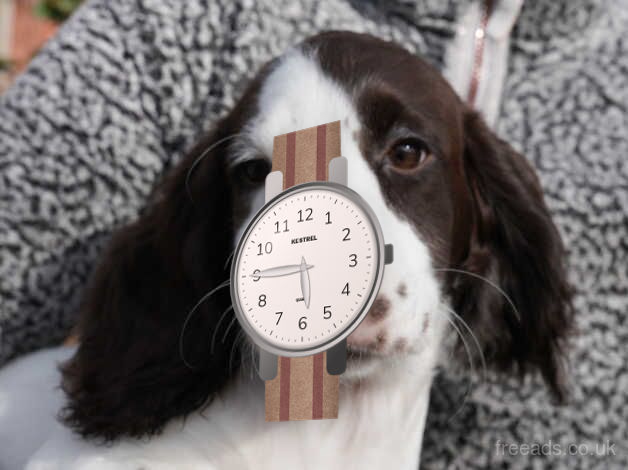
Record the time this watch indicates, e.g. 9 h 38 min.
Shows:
5 h 45 min
